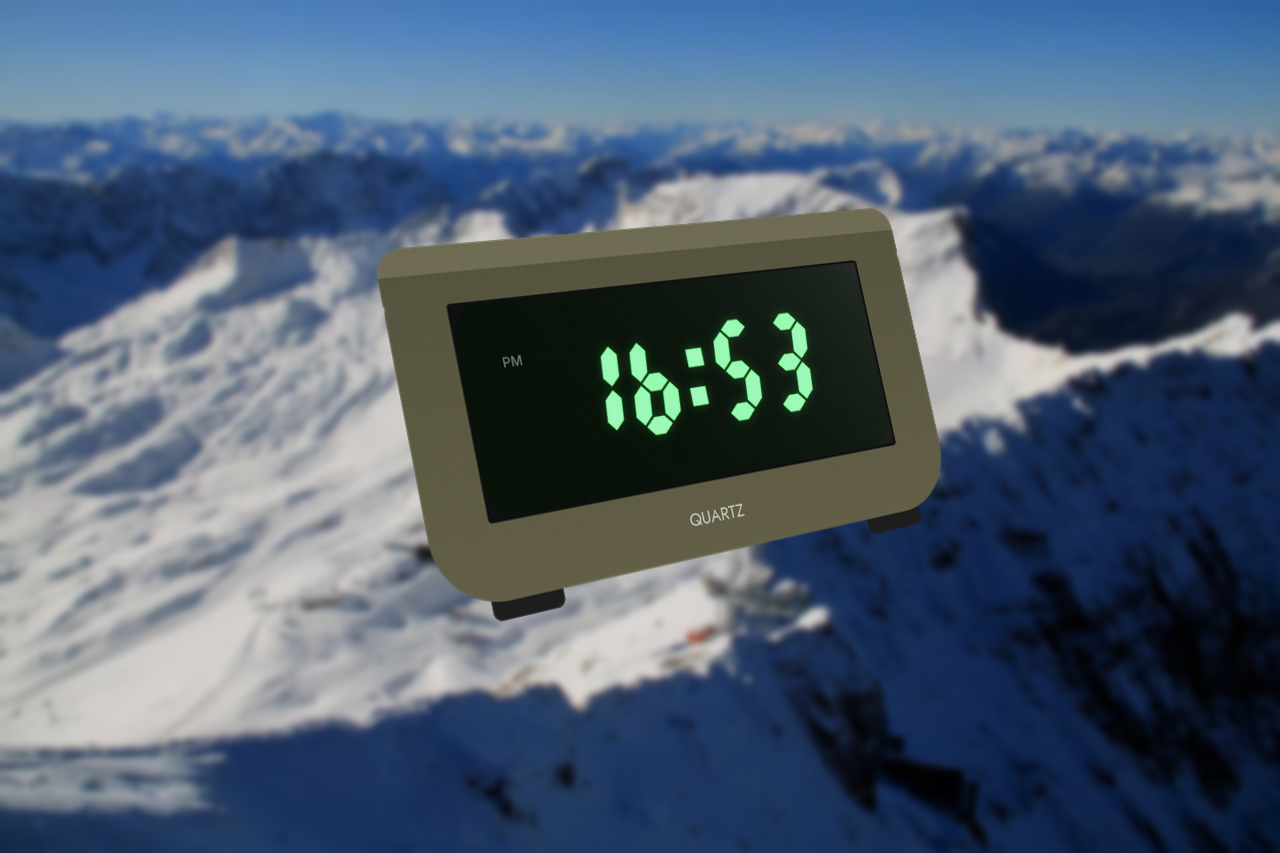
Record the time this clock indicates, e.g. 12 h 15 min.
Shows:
16 h 53 min
